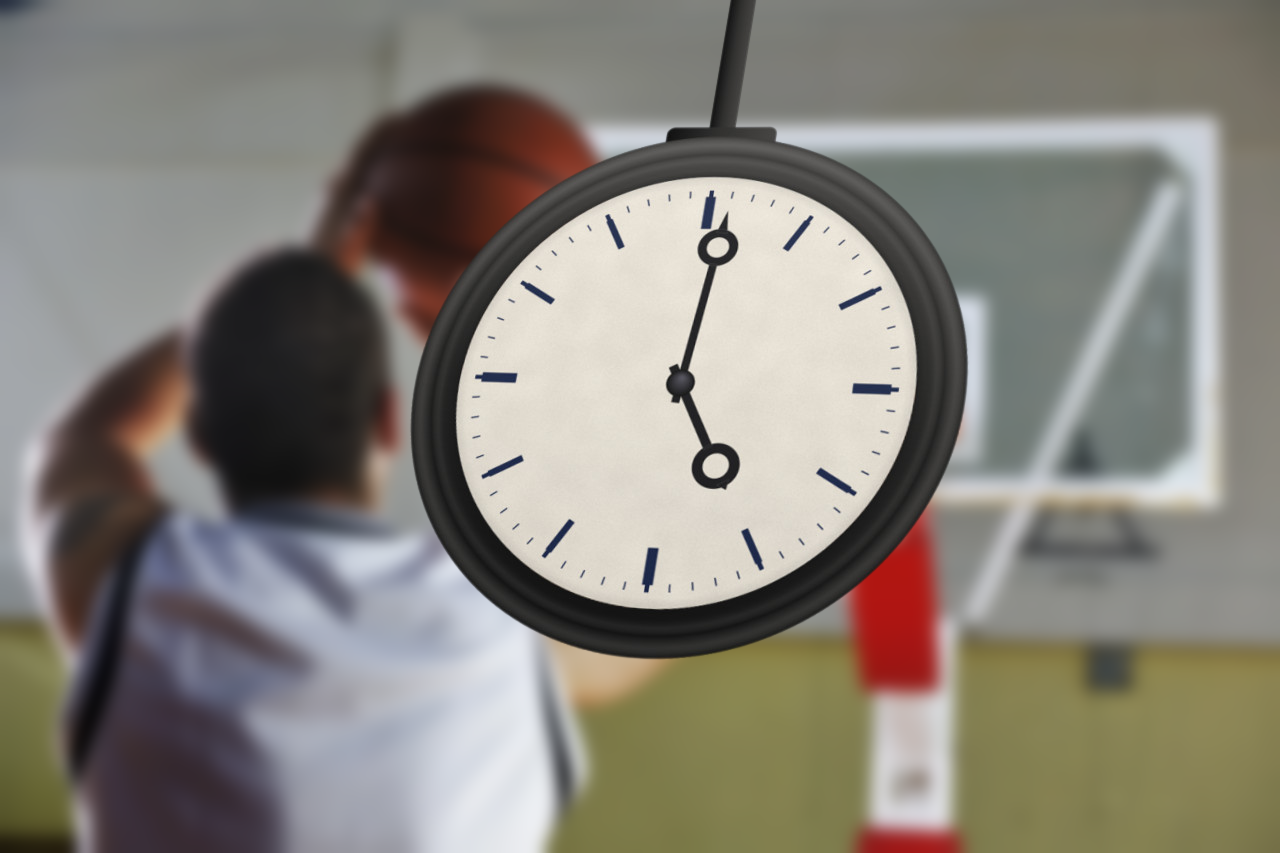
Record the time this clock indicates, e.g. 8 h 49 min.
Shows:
5 h 01 min
